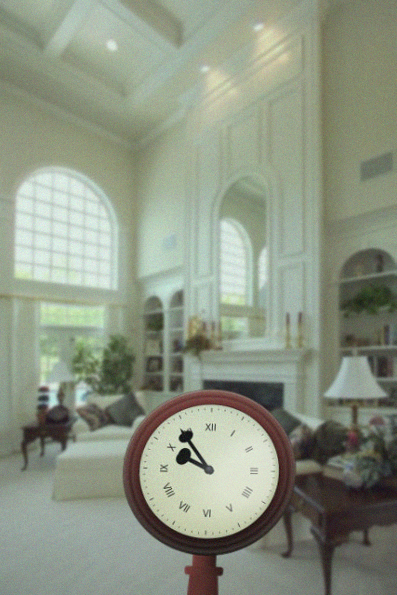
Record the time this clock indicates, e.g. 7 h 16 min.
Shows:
9 h 54 min
